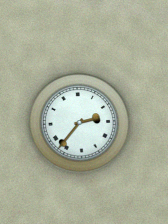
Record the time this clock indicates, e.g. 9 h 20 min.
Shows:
2 h 37 min
